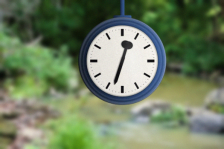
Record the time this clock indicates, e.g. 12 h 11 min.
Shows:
12 h 33 min
